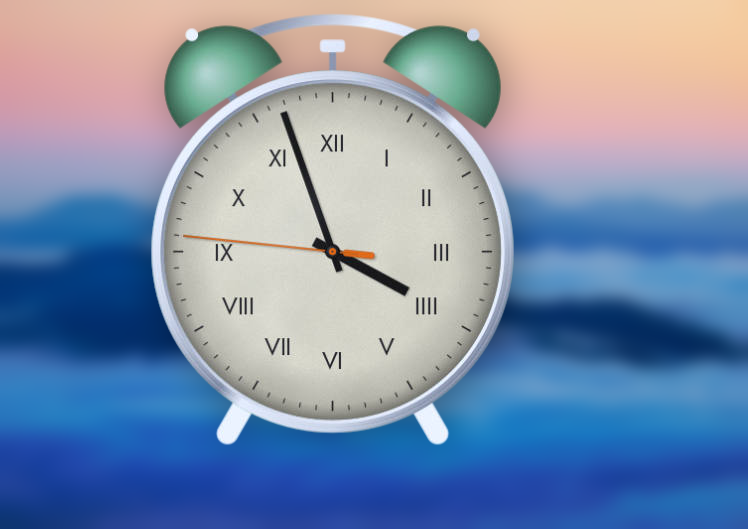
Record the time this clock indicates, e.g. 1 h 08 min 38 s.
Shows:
3 h 56 min 46 s
